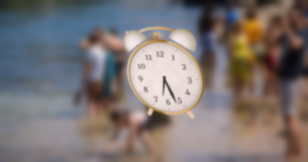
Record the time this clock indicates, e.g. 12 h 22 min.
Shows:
6 h 27 min
